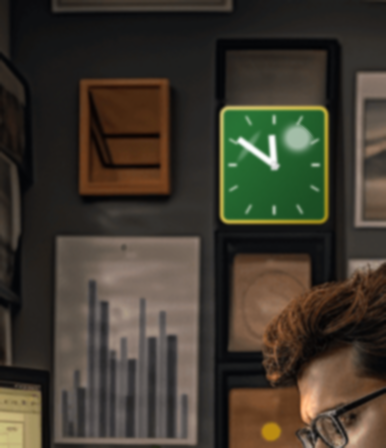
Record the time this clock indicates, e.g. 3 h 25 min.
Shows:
11 h 51 min
